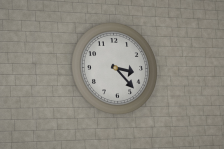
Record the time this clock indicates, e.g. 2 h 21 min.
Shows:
3 h 23 min
